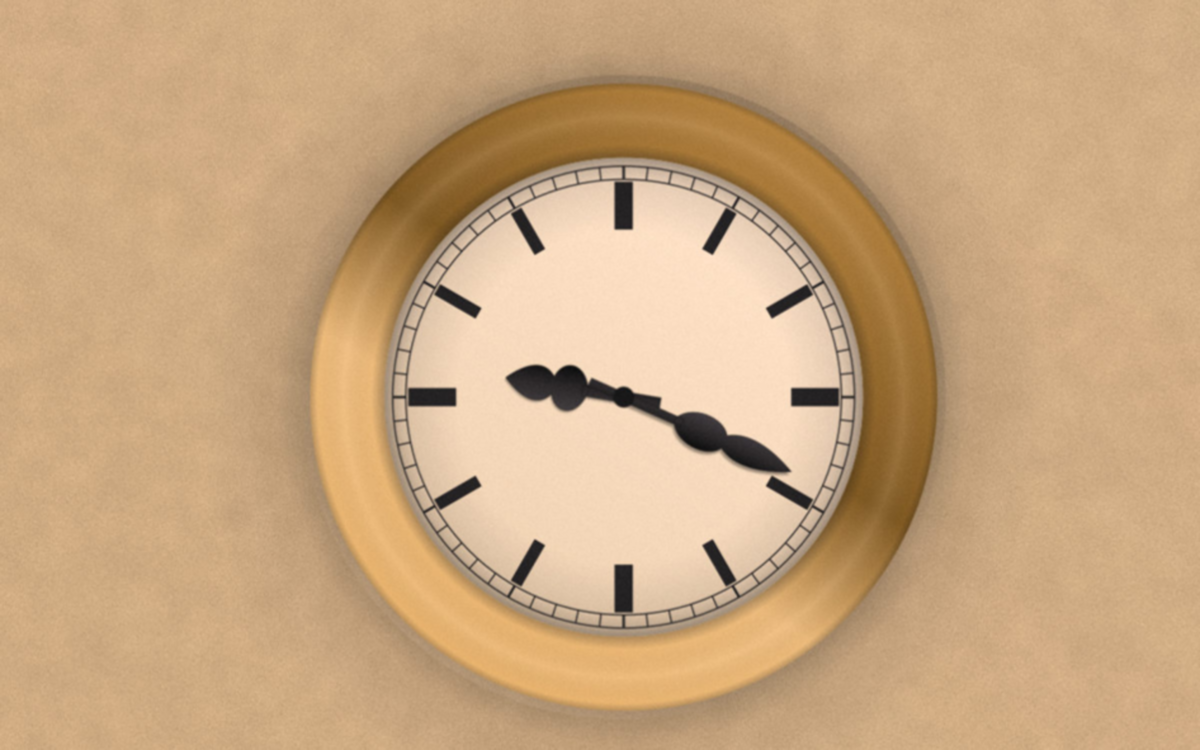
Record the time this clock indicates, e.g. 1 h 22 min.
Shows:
9 h 19 min
